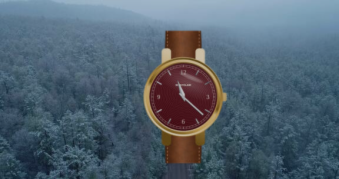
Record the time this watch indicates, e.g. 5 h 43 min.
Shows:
11 h 22 min
